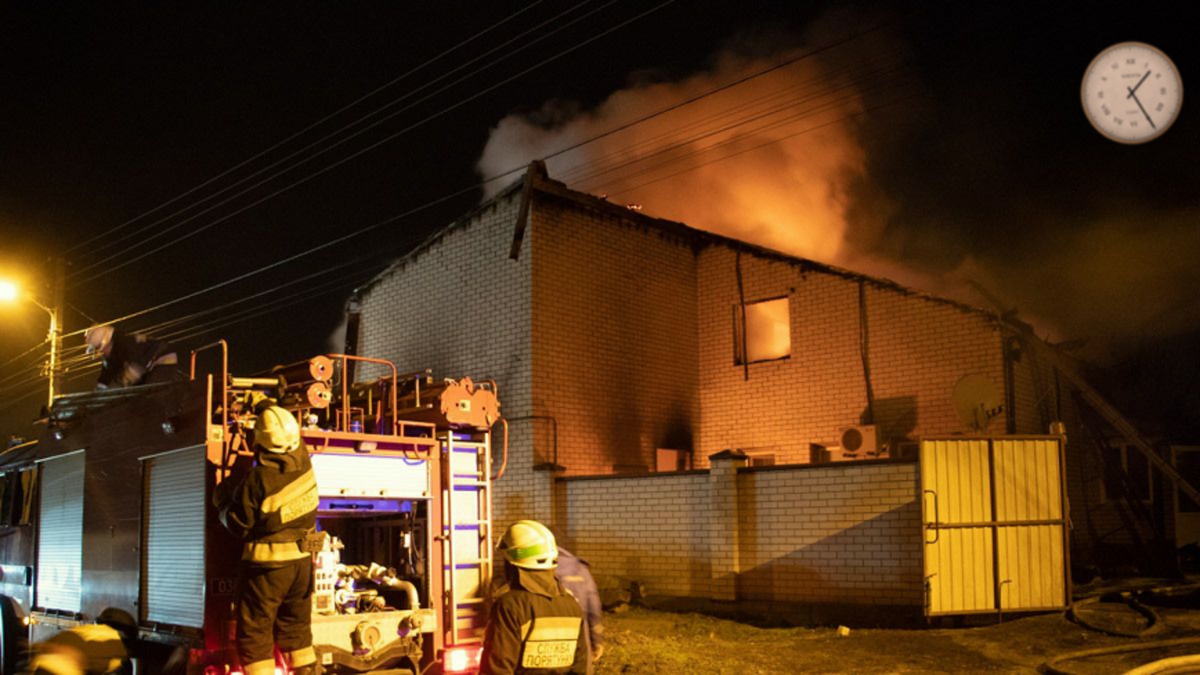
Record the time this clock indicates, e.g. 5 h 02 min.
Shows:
1 h 25 min
